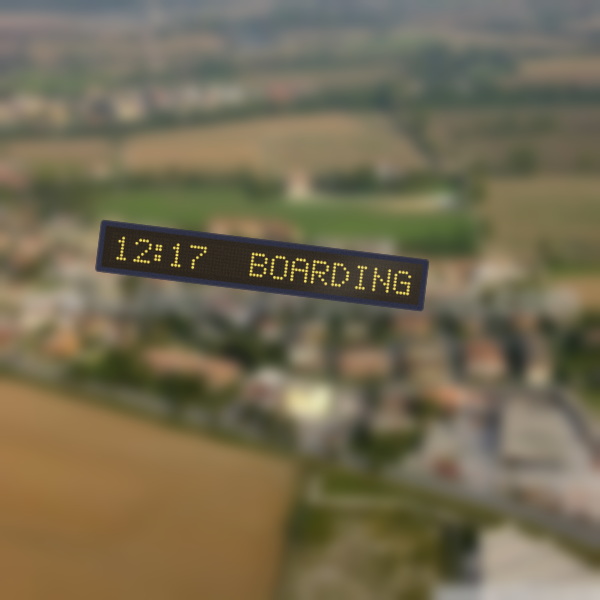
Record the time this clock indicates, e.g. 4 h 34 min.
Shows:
12 h 17 min
